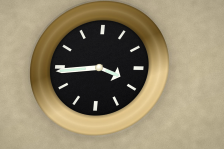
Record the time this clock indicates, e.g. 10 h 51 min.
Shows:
3 h 44 min
